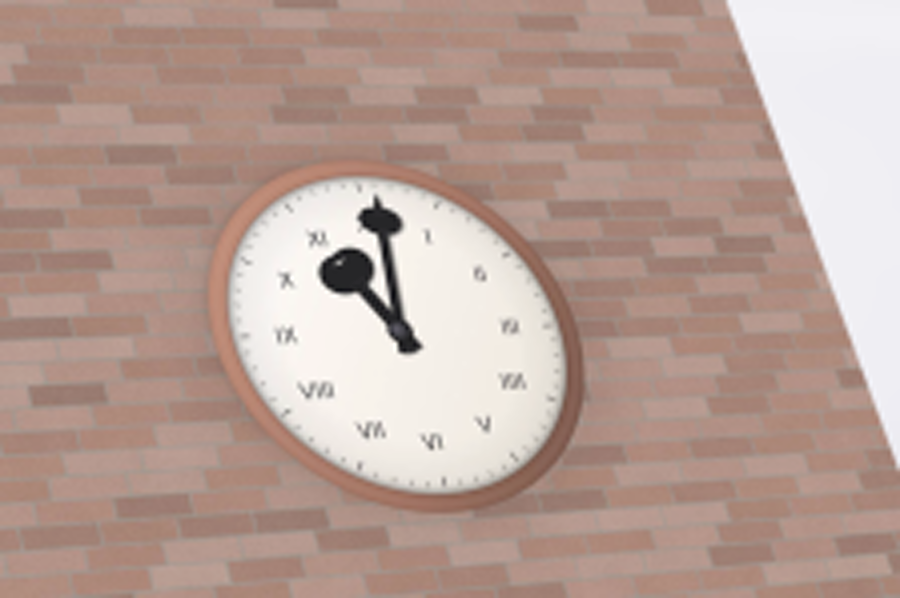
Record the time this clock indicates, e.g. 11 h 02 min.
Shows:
11 h 01 min
